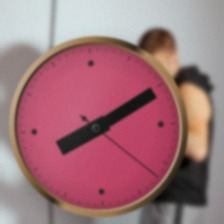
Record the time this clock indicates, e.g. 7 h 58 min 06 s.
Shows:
8 h 10 min 22 s
